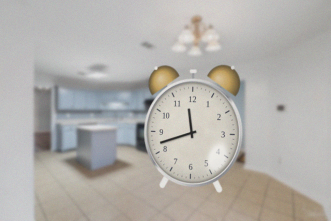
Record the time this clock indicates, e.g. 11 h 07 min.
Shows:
11 h 42 min
